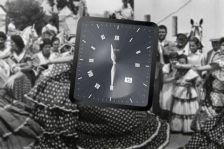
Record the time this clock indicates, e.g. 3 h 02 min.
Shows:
11 h 30 min
